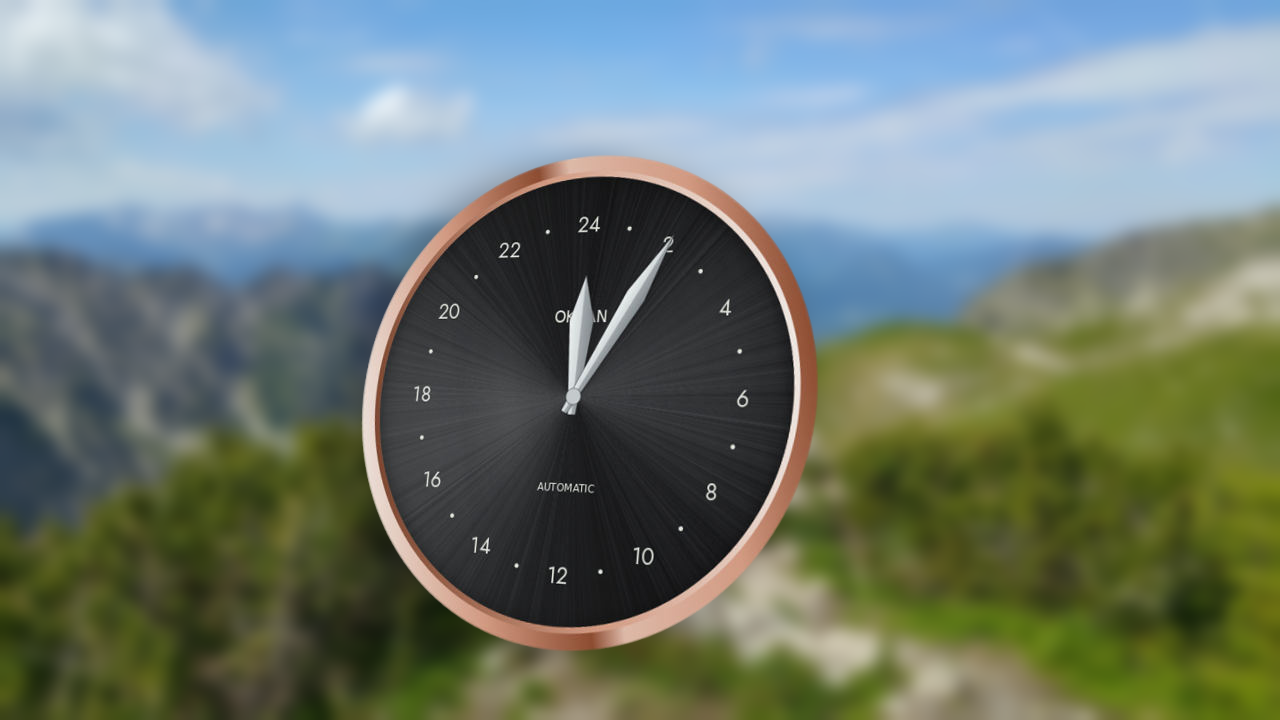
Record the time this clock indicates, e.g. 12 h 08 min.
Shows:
0 h 05 min
